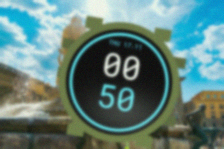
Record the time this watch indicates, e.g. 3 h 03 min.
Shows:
0 h 50 min
